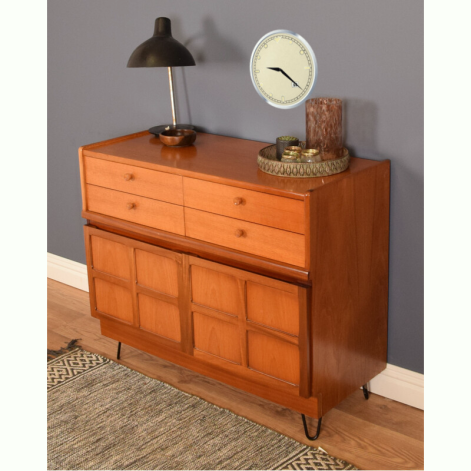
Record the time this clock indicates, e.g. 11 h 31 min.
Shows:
9 h 22 min
